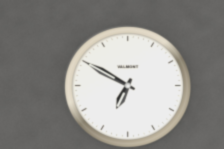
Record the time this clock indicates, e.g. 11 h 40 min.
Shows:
6 h 50 min
